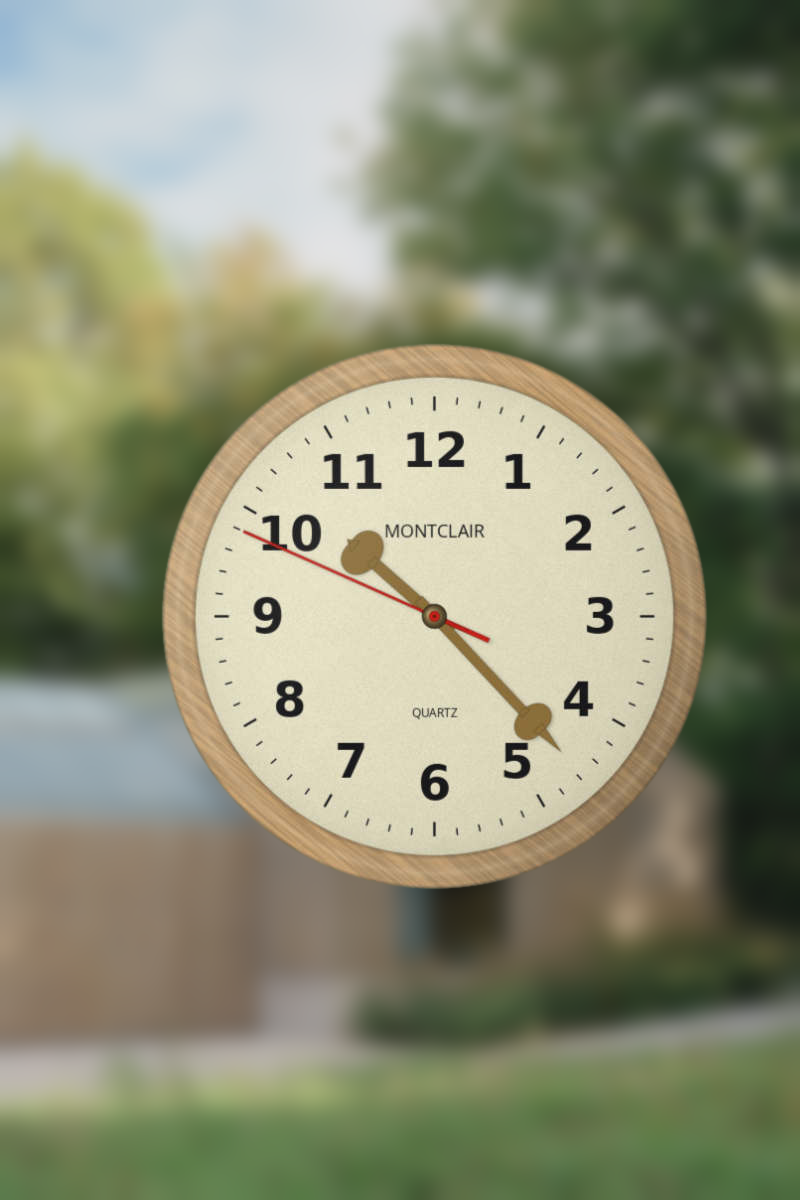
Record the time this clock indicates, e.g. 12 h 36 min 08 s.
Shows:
10 h 22 min 49 s
